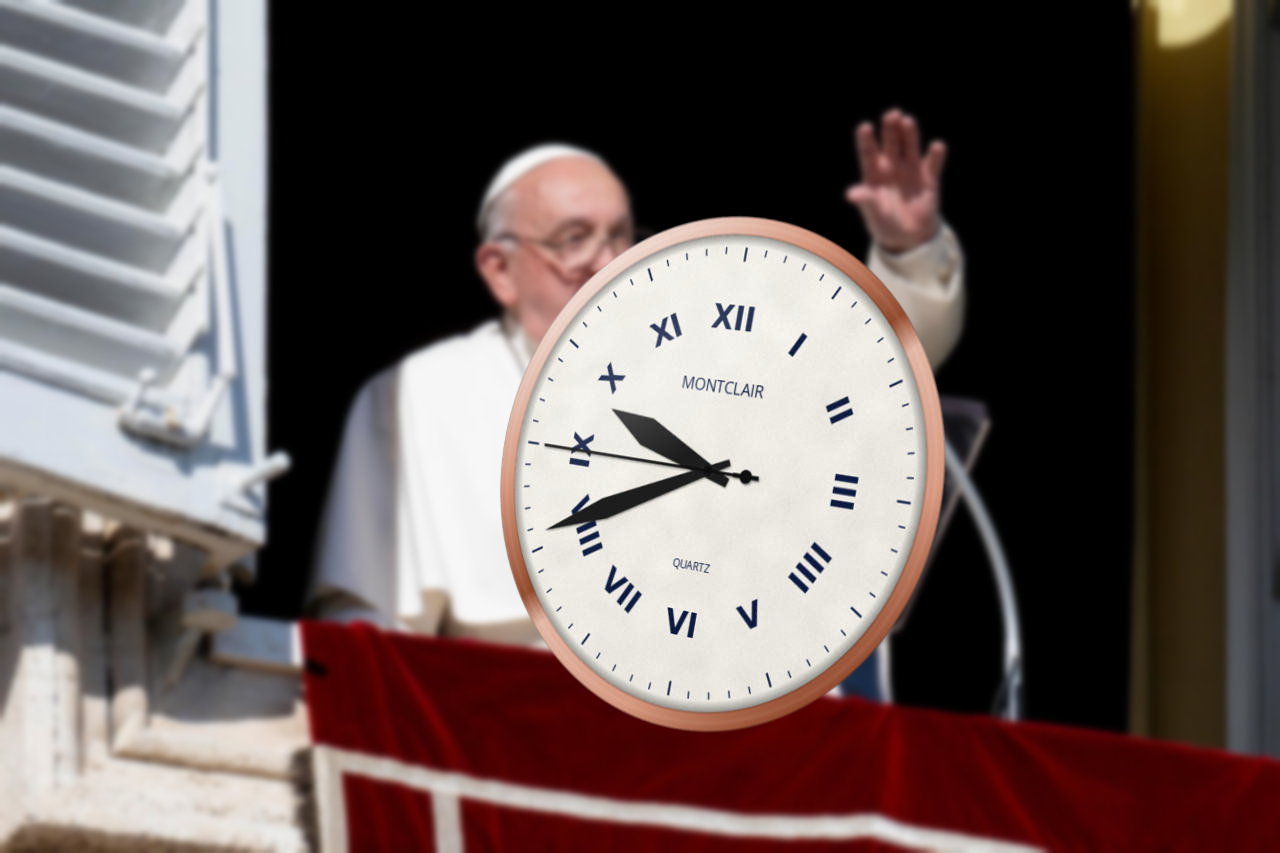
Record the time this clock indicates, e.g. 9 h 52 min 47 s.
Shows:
9 h 40 min 45 s
